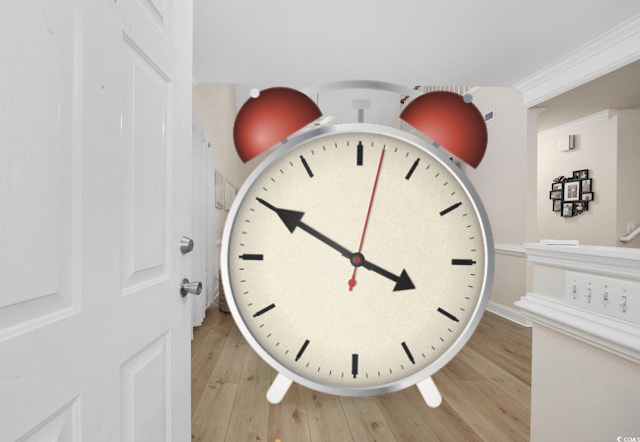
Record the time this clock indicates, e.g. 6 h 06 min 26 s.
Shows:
3 h 50 min 02 s
